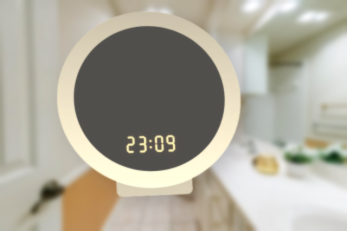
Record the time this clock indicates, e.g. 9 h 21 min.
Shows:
23 h 09 min
